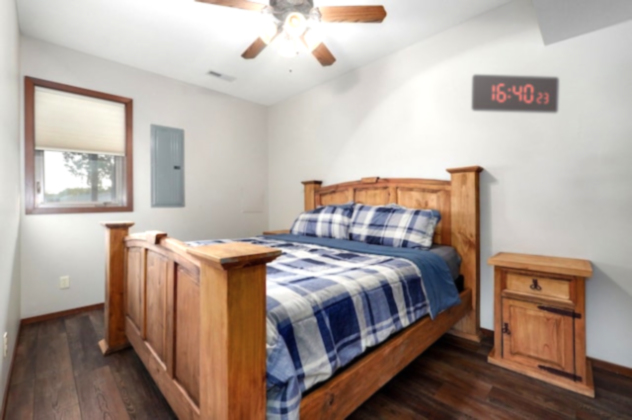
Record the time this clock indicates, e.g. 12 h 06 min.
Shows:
16 h 40 min
